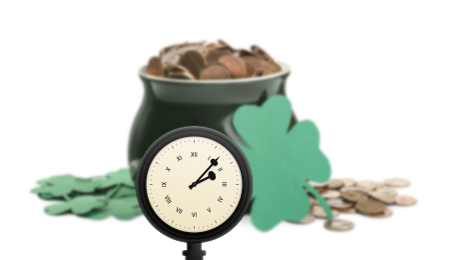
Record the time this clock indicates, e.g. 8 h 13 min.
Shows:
2 h 07 min
